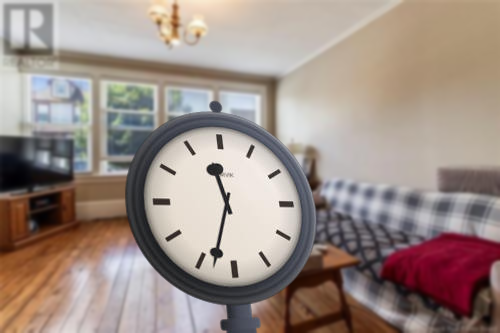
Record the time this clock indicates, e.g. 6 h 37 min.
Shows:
11 h 33 min
